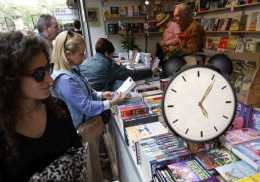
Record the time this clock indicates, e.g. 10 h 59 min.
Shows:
5 h 06 min
